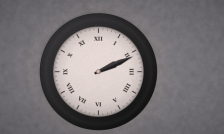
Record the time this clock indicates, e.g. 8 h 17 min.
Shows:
2 h 11 min
